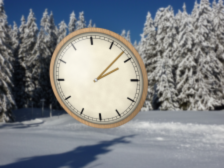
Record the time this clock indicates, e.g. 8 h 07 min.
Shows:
2 h 08 min
